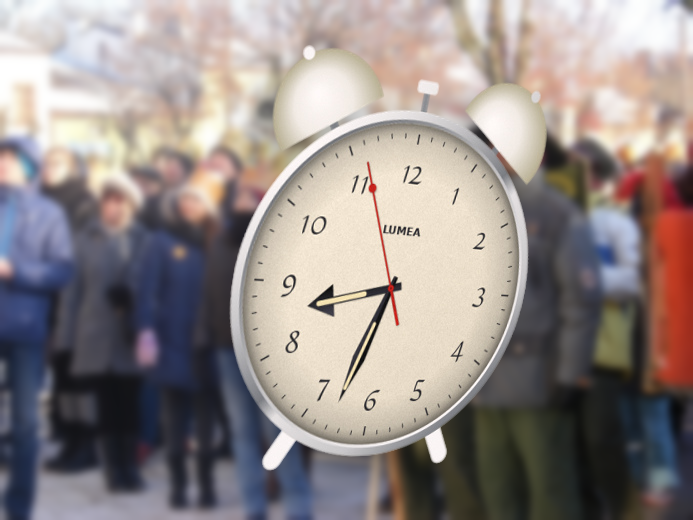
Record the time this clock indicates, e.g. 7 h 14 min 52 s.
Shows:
8 h 32 min 56 s
